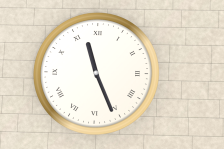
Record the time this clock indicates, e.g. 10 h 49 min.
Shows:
11 h 26 min
